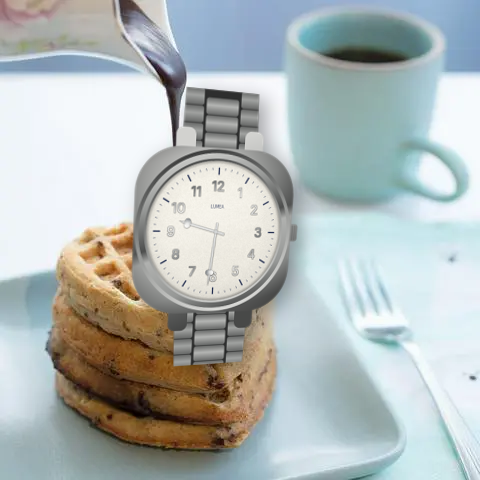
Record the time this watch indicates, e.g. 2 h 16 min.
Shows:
9 h 31 min
